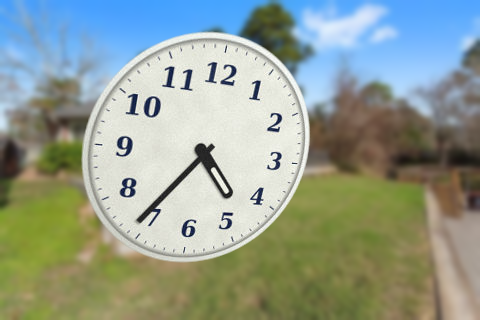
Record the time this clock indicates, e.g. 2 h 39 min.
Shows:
4 h 36 min
